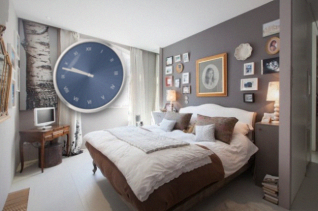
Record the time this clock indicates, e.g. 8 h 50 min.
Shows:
9 h 48 min
